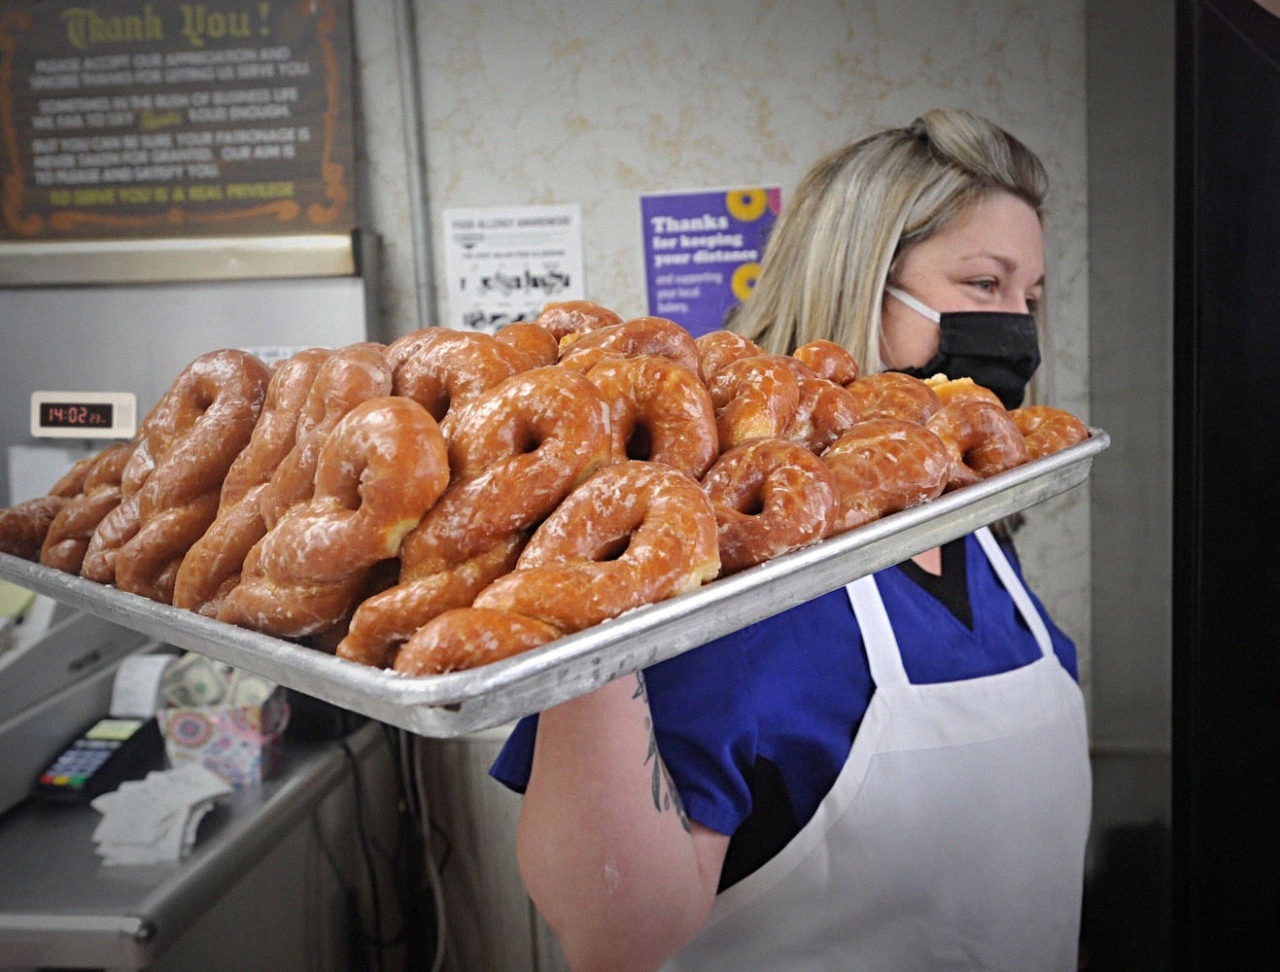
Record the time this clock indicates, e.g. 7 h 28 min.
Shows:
14 h 02 min
